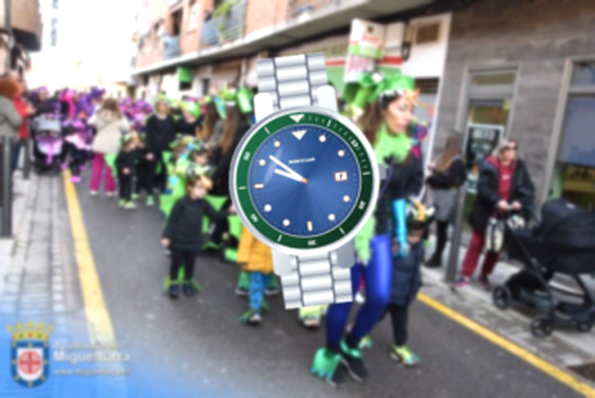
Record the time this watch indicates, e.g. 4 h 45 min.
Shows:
9 h 52 min
